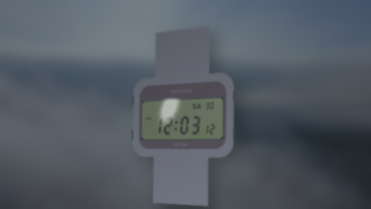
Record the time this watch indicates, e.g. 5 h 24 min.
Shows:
12 h 03 min
